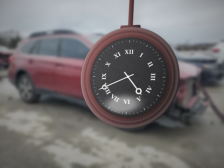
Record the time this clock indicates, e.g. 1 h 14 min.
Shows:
4 h 41 min
